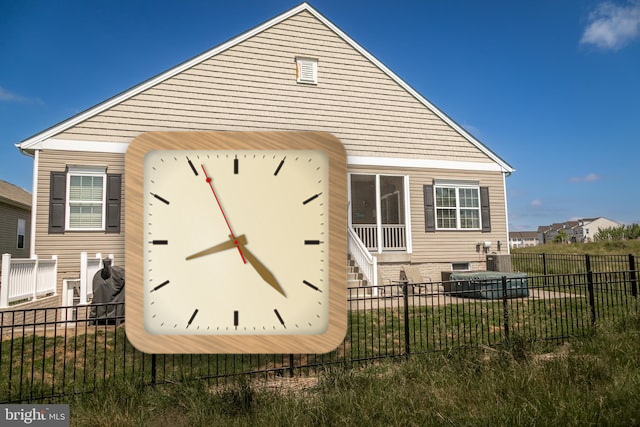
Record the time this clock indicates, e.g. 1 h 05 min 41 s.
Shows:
8 h 22 min 56 s
